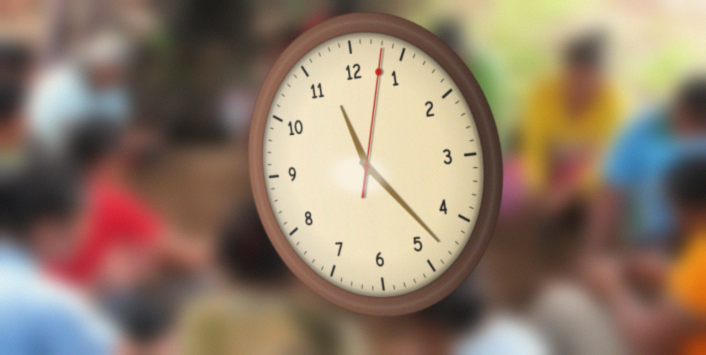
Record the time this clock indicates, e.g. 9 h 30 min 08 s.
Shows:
11 h 23 min 03 s
